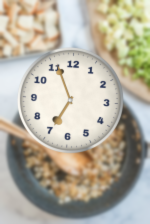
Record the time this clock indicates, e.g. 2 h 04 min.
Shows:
6 h 56 min
